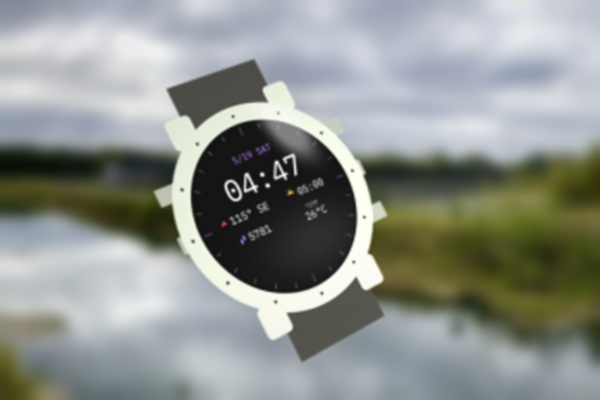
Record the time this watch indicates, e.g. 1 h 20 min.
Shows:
4 h 47 min
